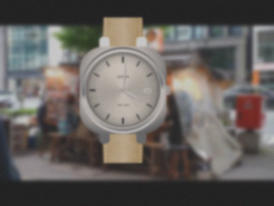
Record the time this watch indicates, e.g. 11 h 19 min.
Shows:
4 h 01 min
